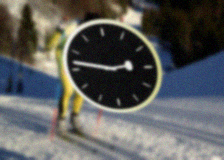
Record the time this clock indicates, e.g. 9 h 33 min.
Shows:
2 h 47 min
